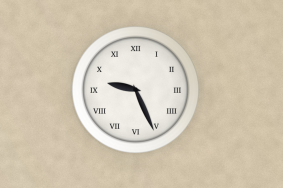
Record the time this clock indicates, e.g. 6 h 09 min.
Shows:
9 h 26 min
